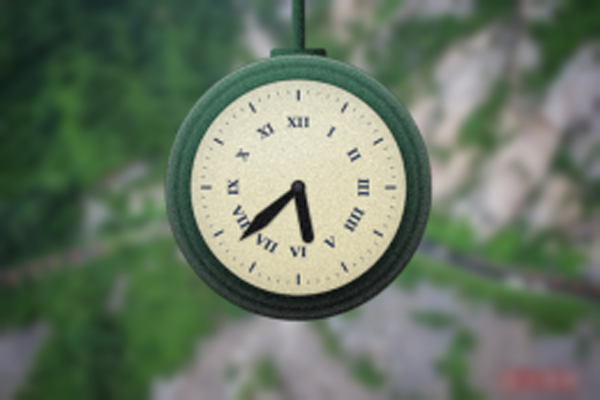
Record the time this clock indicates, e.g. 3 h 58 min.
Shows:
5 h 38 min
